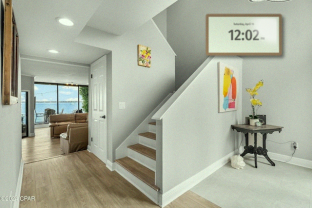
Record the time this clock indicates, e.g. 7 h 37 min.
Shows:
12 h 02 min
